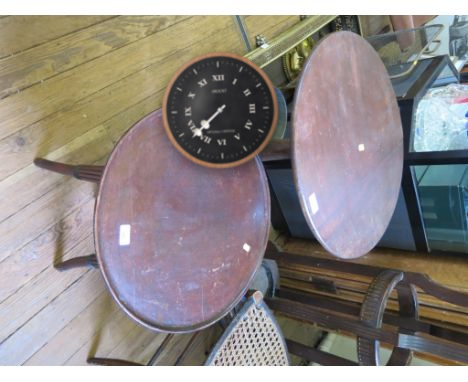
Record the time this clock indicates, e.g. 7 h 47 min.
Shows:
7 h 38 min
